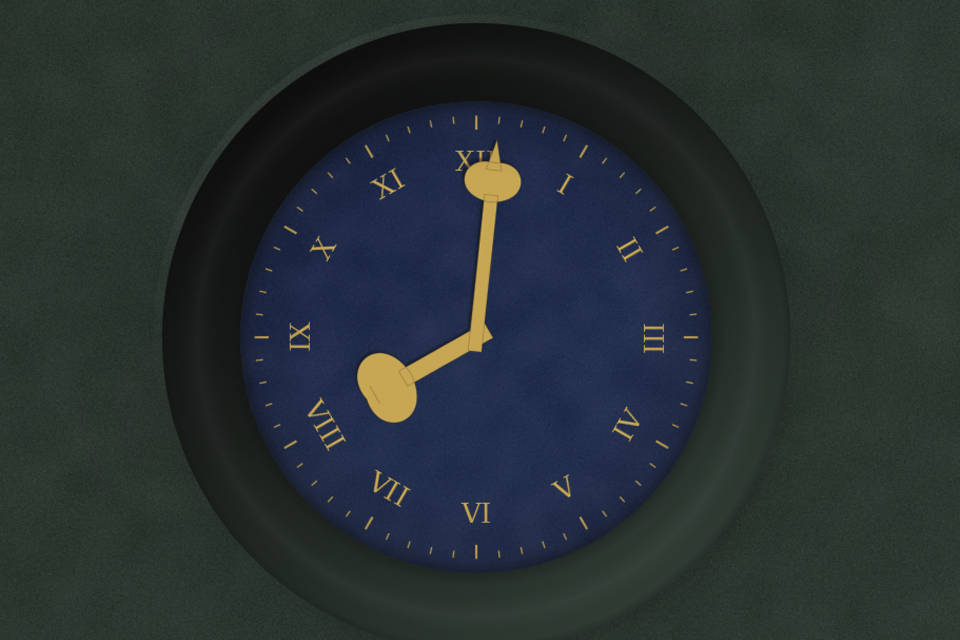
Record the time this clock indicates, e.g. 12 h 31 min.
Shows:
8 h 01 min
